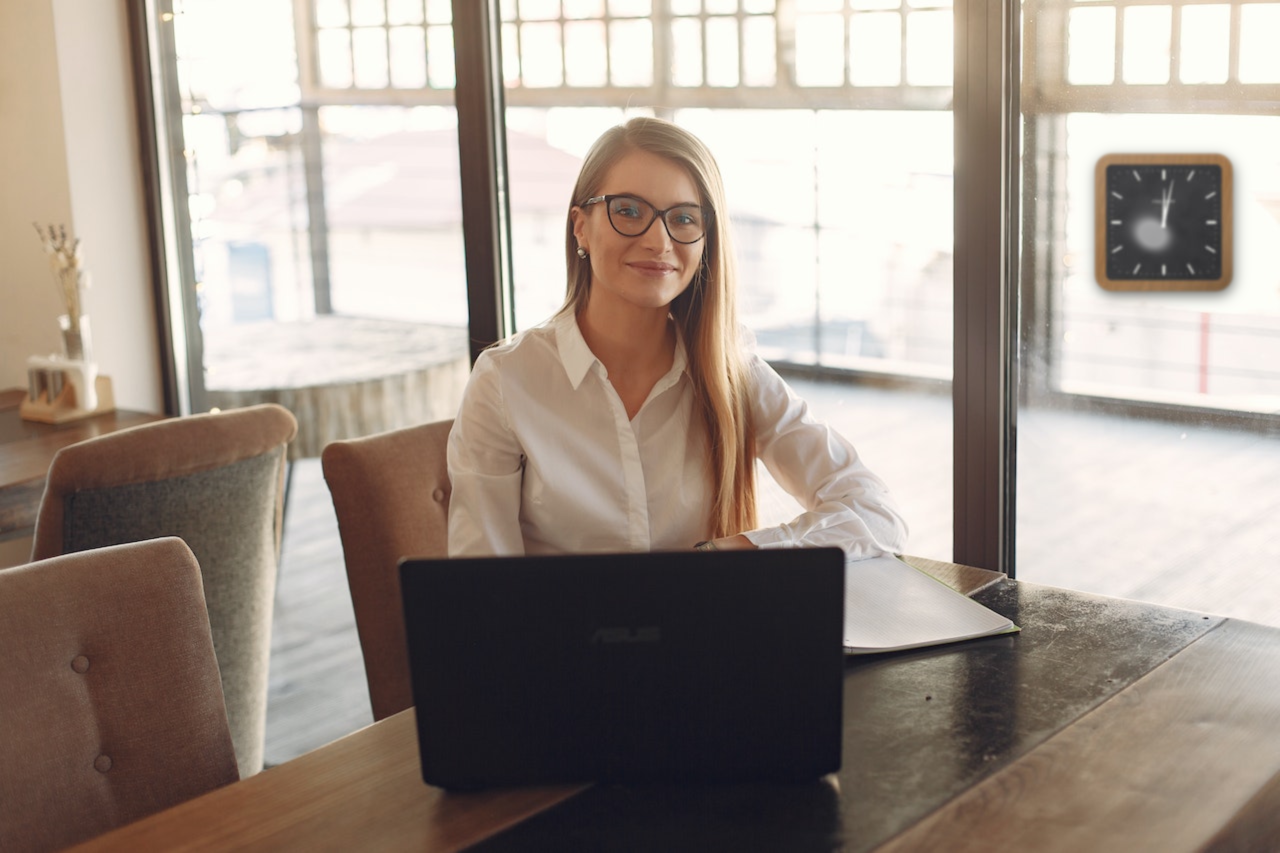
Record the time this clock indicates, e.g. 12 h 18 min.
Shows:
12 h 02 min
